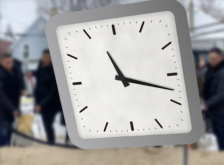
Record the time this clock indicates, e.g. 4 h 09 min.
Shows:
11 h 18 min
